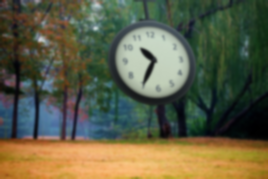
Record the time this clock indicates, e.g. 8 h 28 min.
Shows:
10 h 35 min
